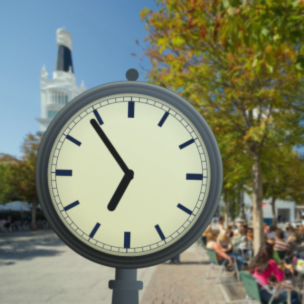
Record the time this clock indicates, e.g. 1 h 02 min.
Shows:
6 h 54 min
